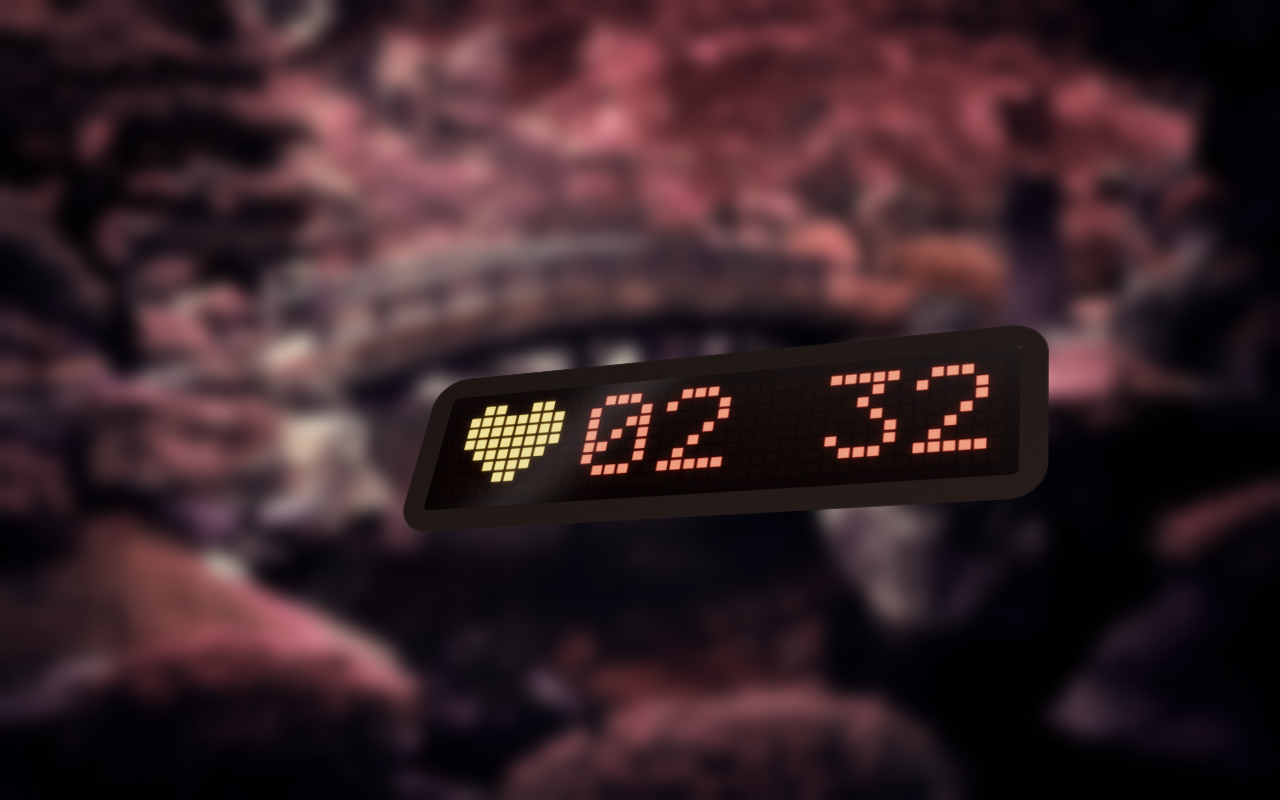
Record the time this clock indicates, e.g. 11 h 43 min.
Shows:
2 h 32 min
